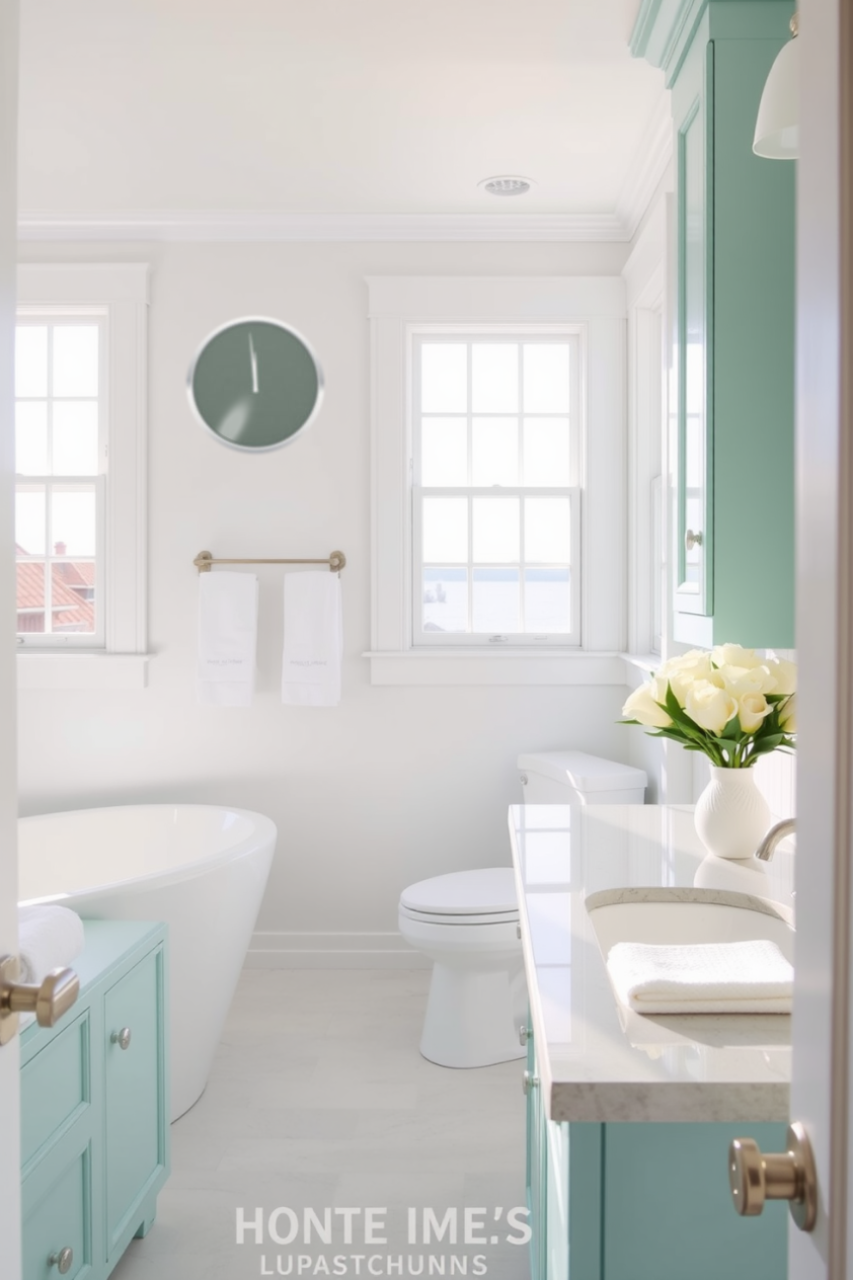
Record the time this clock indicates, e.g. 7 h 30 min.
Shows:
11 h 59 min
